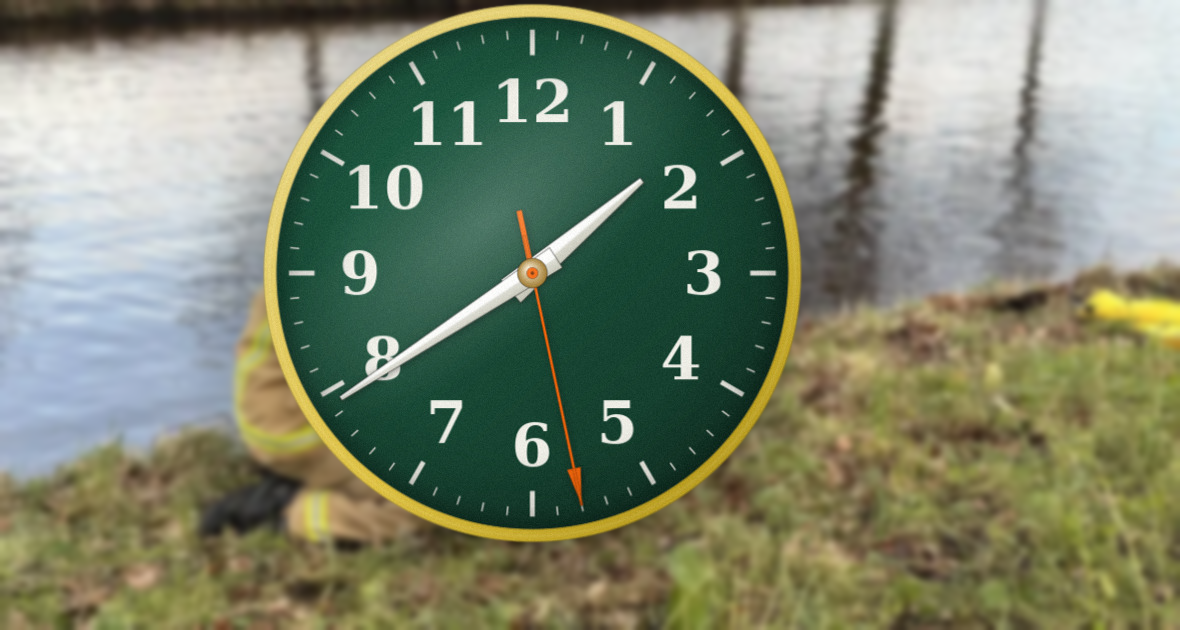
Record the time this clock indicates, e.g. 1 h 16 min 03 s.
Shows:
1 h 39 min 28 s
